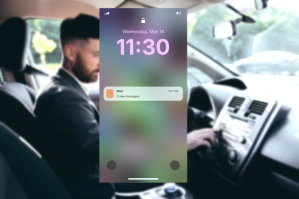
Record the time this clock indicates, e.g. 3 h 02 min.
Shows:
11 h 30 min
